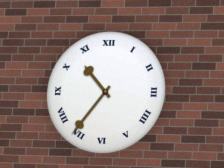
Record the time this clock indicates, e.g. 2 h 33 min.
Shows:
10 h 36 min
